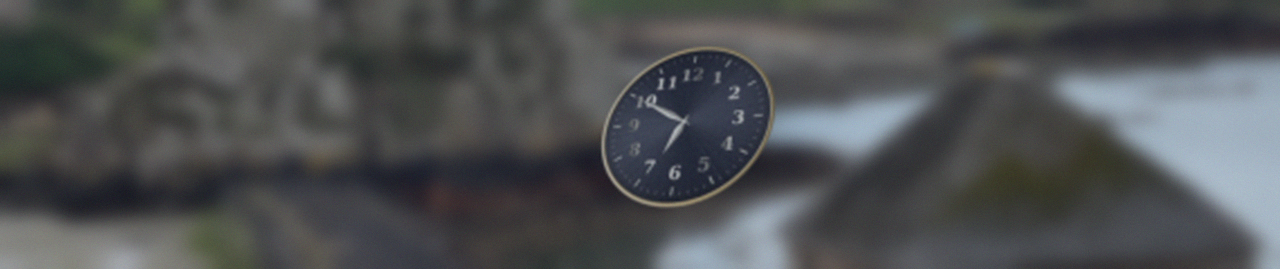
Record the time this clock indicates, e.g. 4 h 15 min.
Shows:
6 h 50 min
